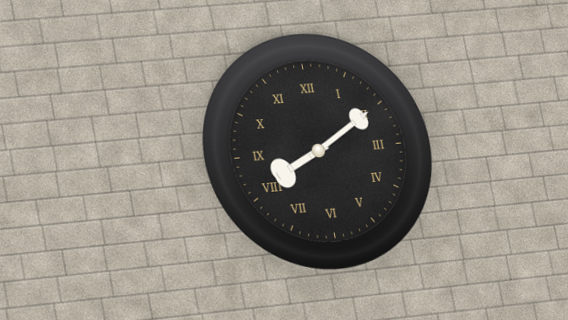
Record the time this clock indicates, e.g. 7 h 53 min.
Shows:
8 h 10 min
